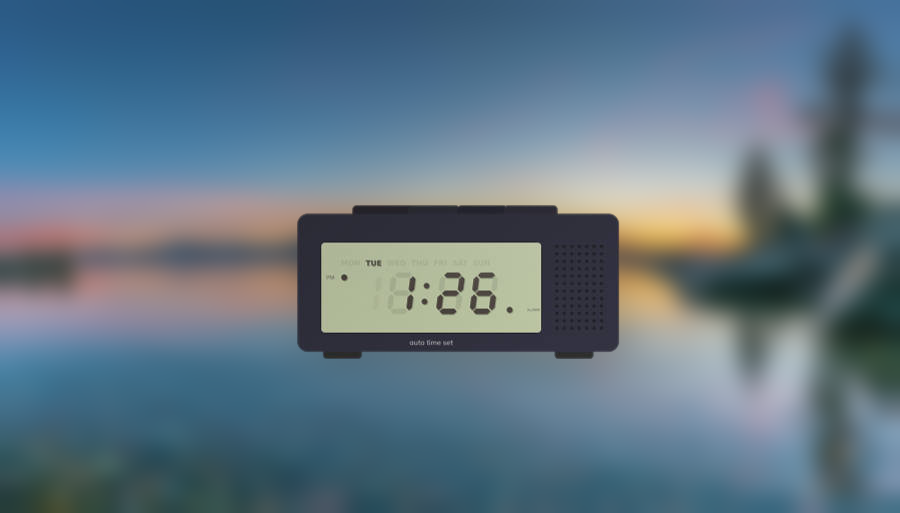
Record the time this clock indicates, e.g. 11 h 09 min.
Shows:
1 h 26 min
